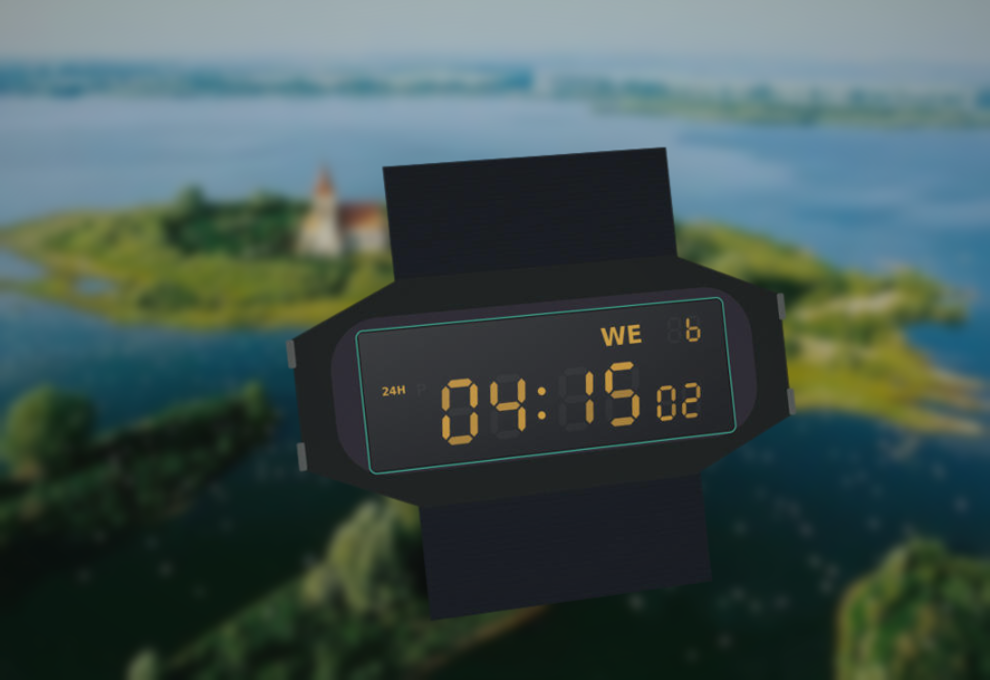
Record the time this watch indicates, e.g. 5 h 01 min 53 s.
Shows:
4 h 15 min 02 s
